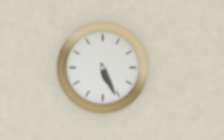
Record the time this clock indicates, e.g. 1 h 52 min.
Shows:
5 h 26 min
